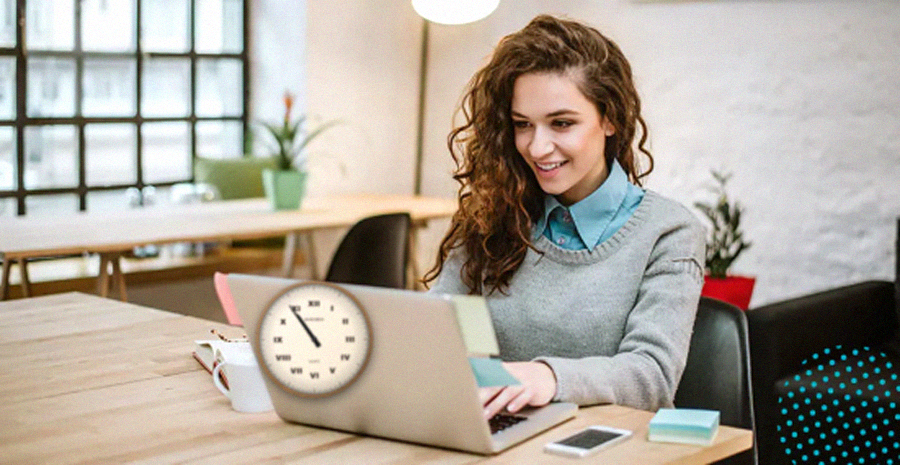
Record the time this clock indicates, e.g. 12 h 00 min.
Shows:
10 h 54 min
